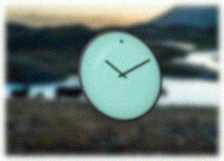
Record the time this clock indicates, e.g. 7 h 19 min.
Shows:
10 h 10 min
